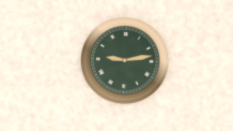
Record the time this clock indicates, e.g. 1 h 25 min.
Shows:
9 h 13 min
